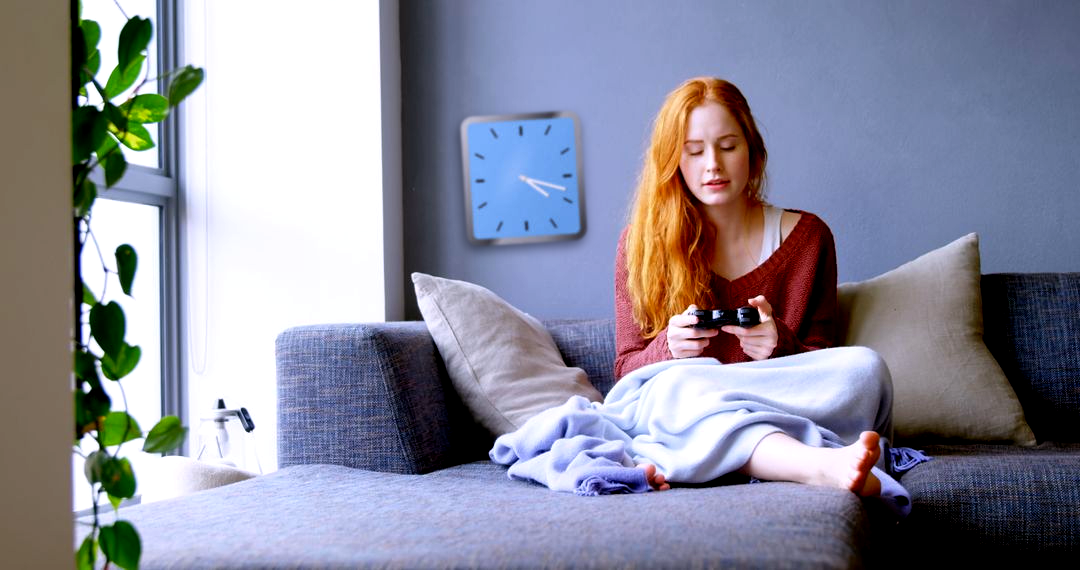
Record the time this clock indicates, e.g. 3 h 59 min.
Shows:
4 h 18 min
